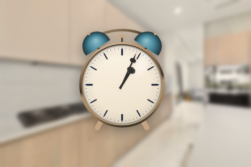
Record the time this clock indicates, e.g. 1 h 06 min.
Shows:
1 h 04 min
